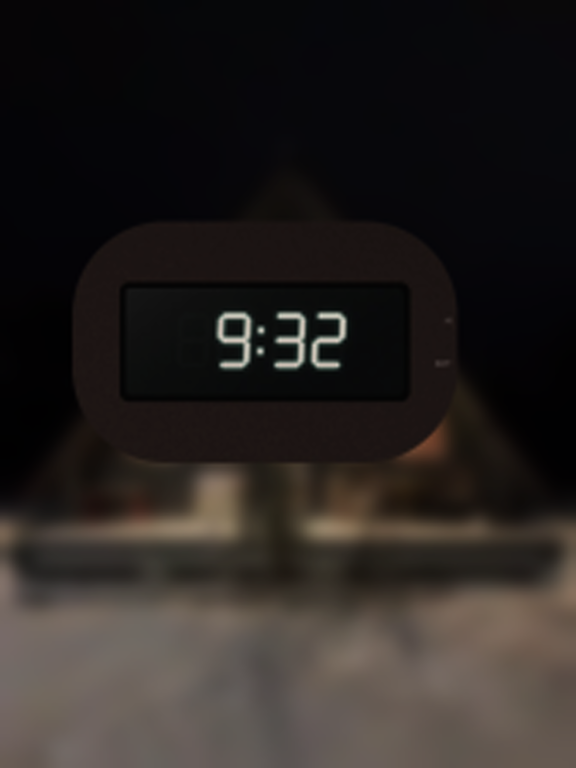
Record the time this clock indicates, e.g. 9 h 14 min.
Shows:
9 h 32 min
